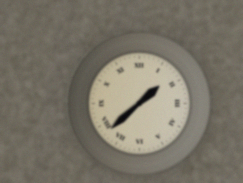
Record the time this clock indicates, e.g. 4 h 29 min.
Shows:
1 h 38 min
